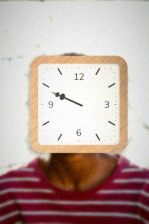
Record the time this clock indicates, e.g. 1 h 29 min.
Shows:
9 h 49 min
